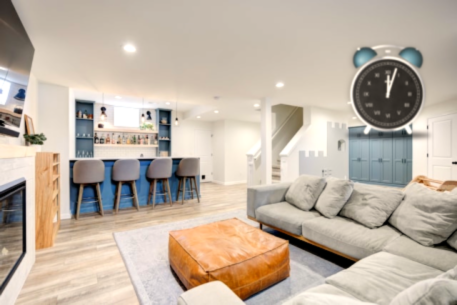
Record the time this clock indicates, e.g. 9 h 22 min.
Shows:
12 h 03 min
